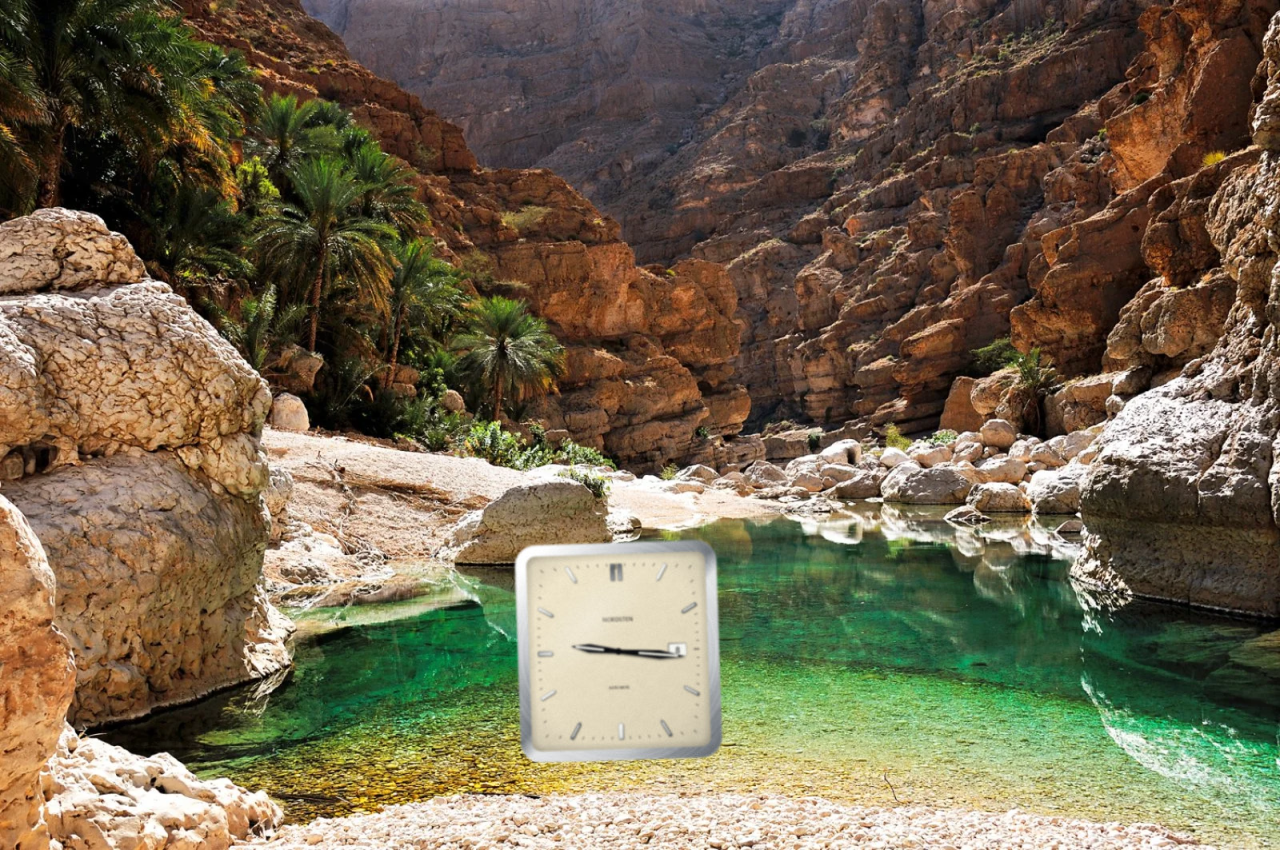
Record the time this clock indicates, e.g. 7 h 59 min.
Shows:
9 h 16 min
